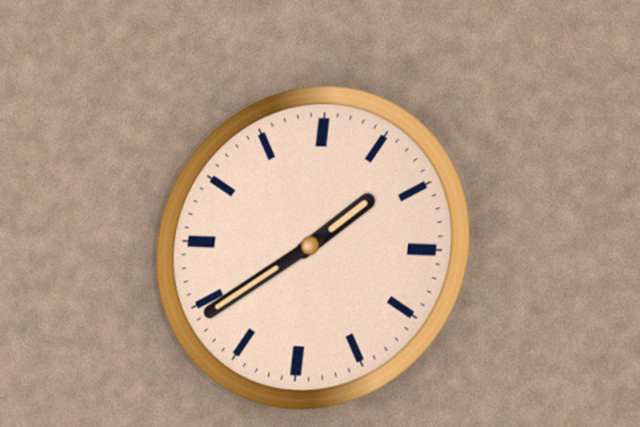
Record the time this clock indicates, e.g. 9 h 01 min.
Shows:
1 h 39 min
